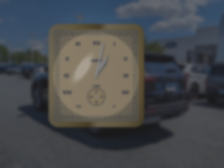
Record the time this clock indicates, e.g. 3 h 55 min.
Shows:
1 h 02 min
